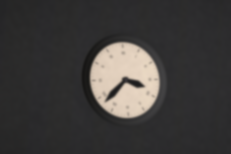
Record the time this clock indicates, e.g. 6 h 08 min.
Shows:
3 h 38 min
